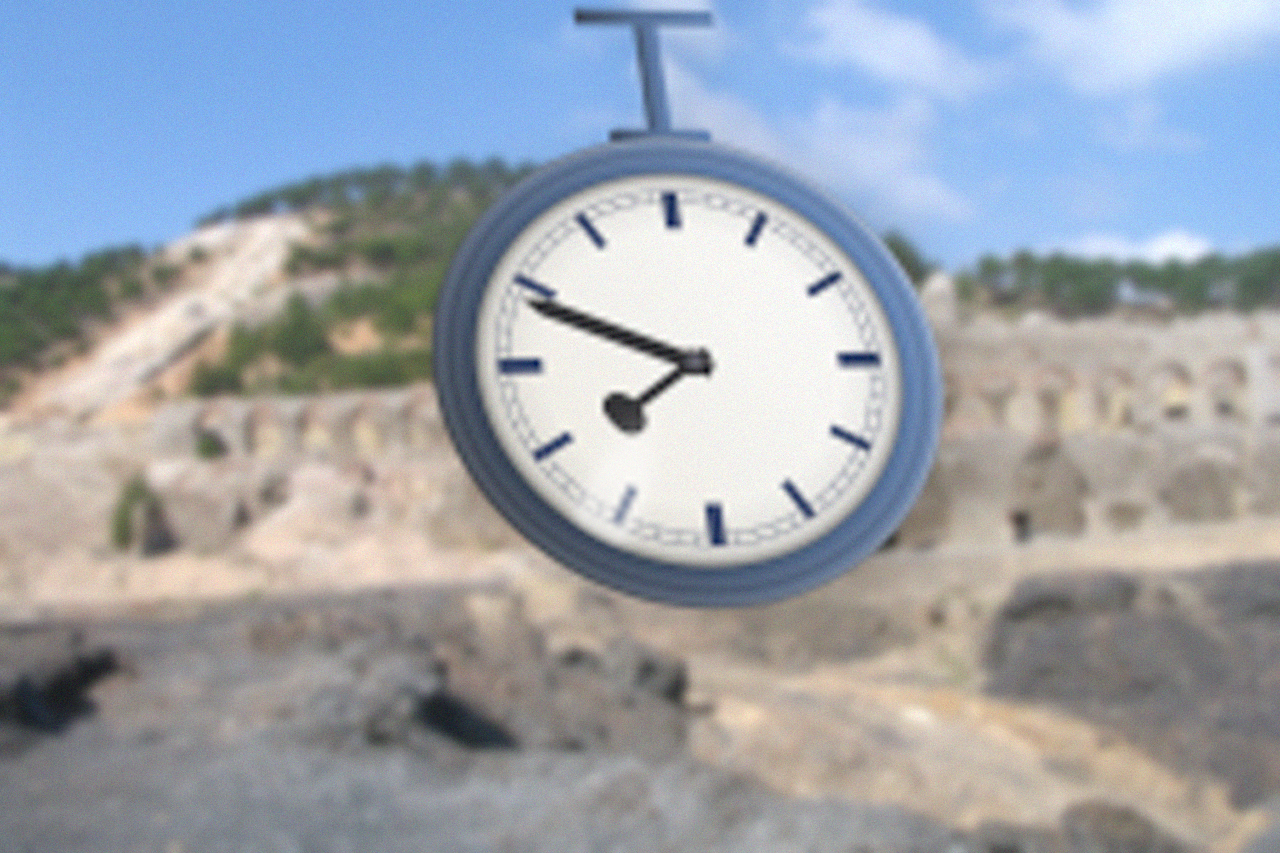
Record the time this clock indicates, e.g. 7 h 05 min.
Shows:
7 h 49 min
